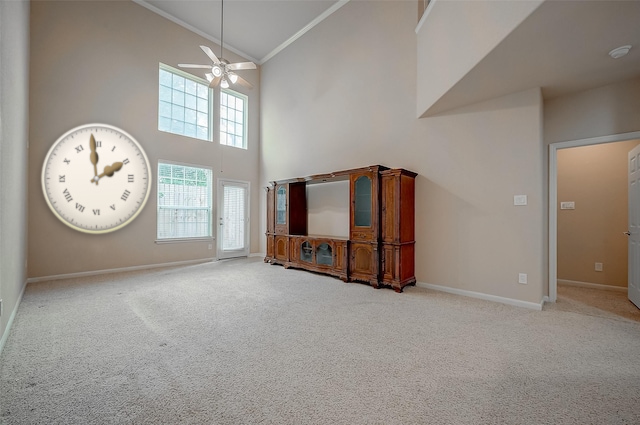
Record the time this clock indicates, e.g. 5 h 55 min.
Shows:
1 h 59 min
